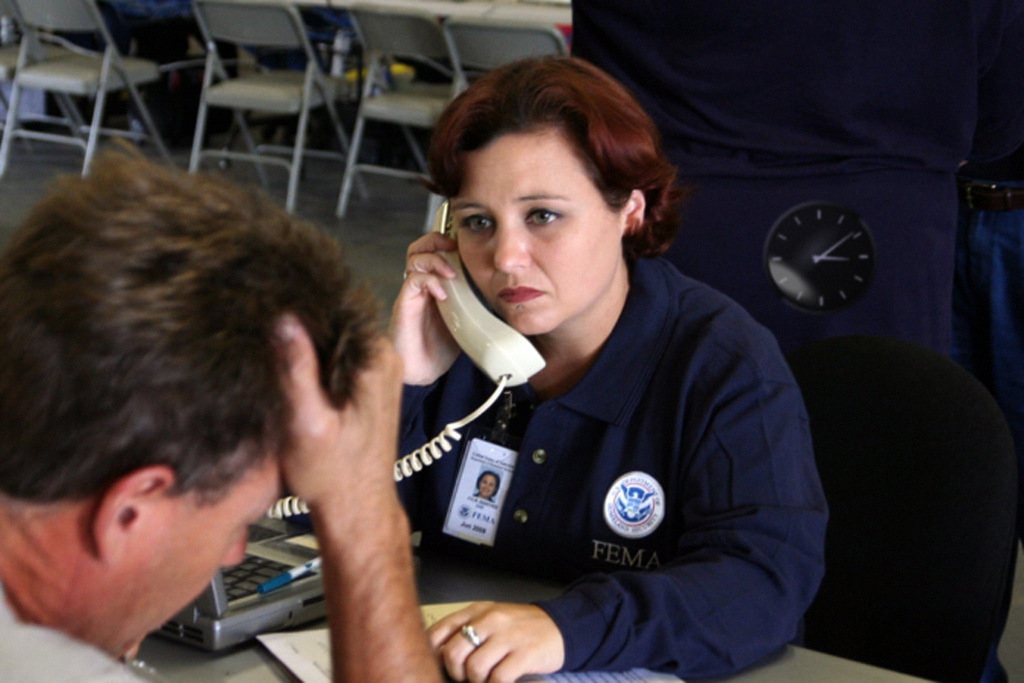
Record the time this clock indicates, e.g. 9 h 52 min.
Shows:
3 h 09 min
